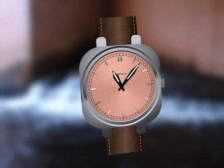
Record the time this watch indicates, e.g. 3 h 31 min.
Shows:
11 h 07 min
